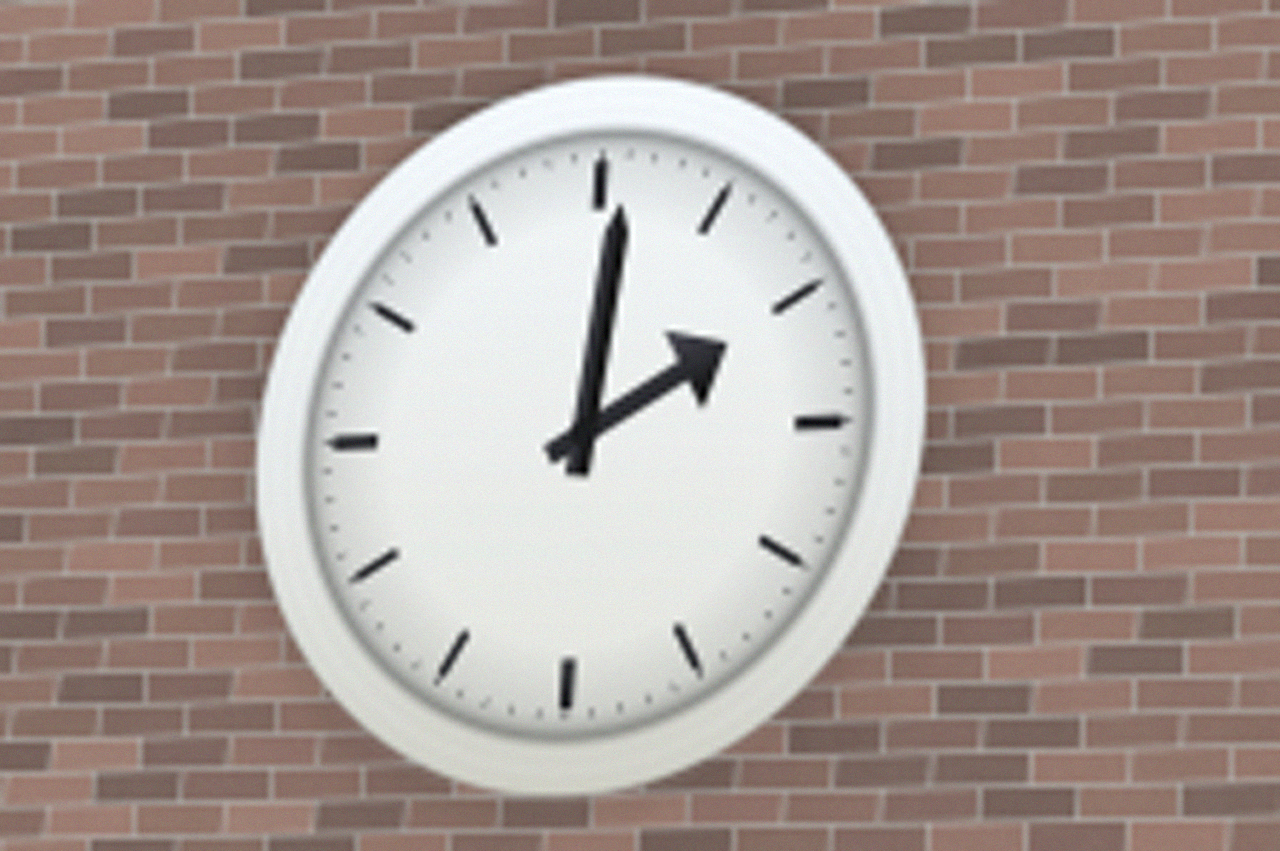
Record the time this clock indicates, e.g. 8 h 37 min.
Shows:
2 h 01 min
